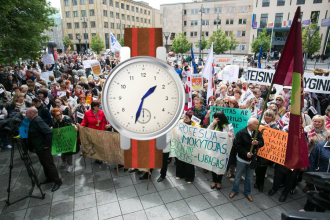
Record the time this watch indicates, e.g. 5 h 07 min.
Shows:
1 h 33 min
